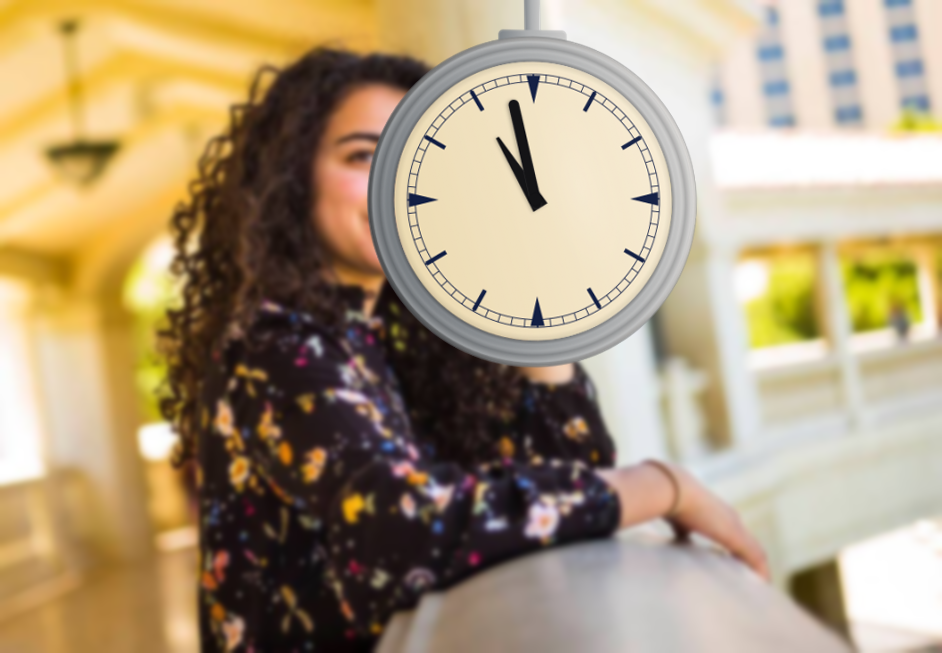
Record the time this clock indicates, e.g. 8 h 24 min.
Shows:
10 h 58 min
